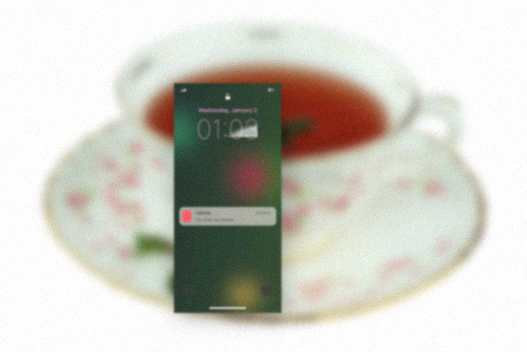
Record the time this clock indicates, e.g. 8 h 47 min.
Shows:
1 h 03 min
